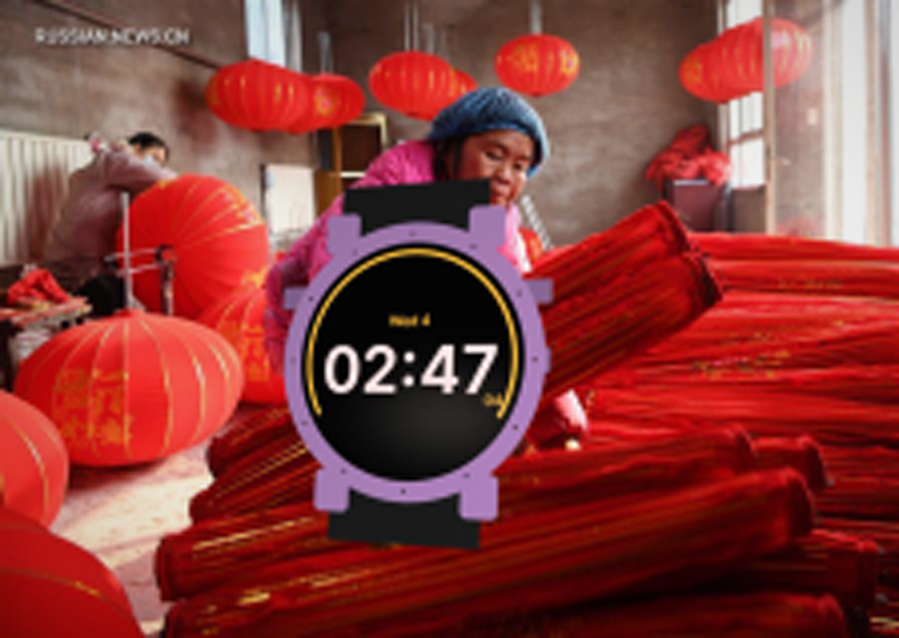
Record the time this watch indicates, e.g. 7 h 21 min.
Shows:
2 h 47 min
